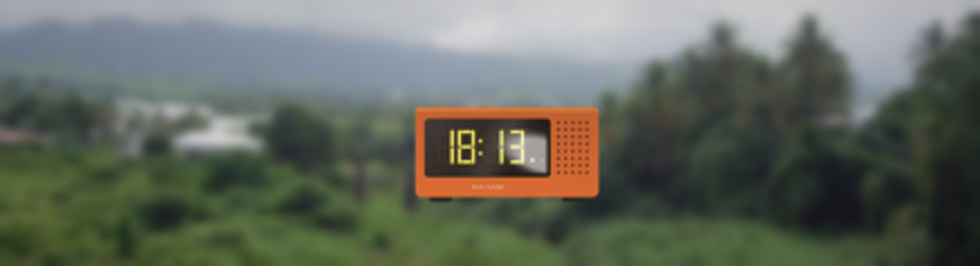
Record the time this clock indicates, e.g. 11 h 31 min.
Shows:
18 h 13 min
